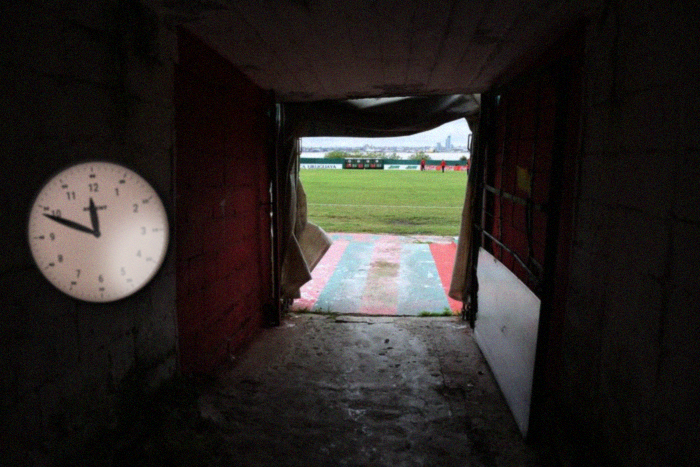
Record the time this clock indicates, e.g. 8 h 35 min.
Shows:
11 h 49 min
